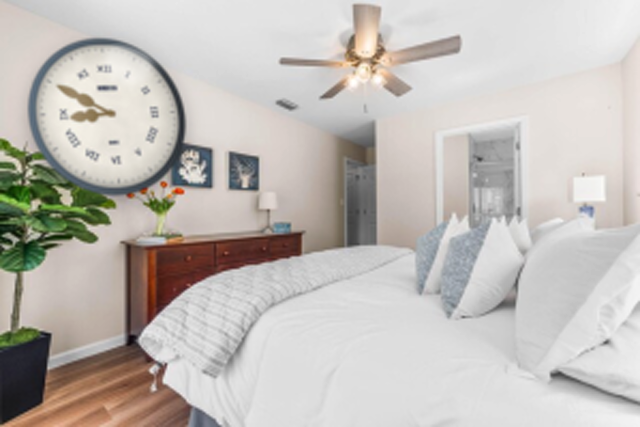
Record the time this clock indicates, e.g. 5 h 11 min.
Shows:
8 h 50 min
